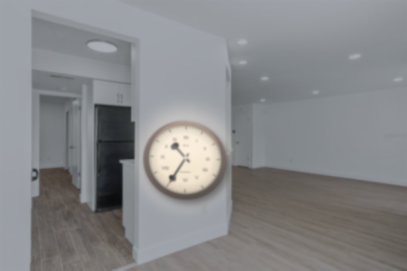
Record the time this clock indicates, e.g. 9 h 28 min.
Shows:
10 h 35 min
